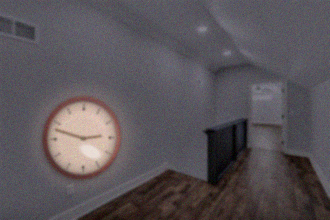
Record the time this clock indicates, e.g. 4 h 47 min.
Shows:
2 h 48 min
